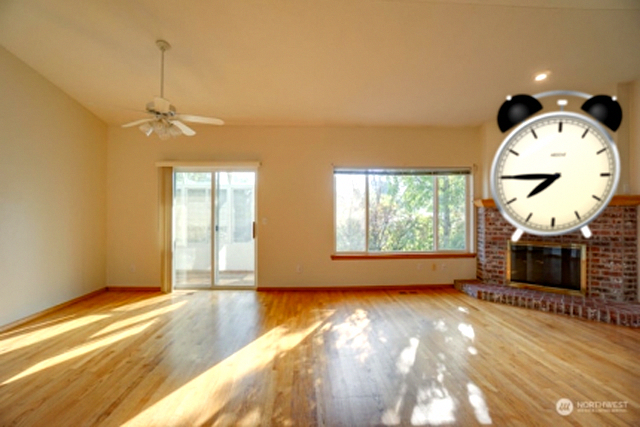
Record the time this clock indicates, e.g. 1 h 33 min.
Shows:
7 h 45 min
